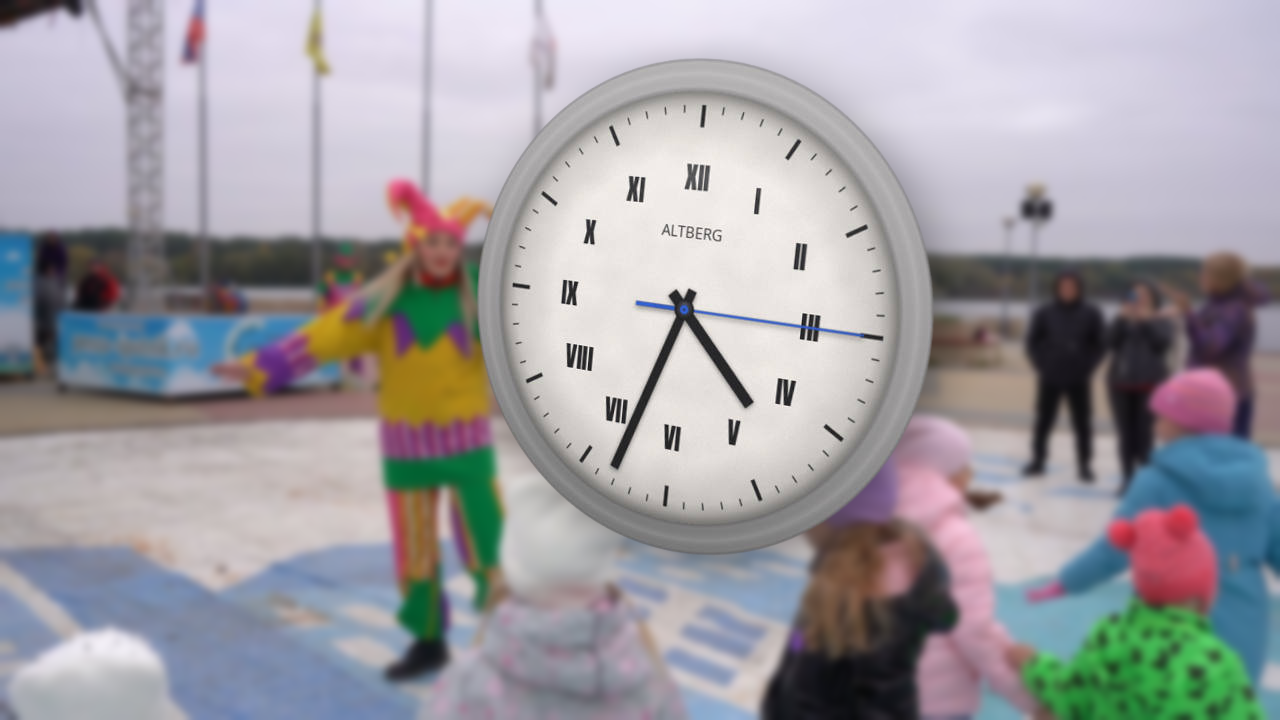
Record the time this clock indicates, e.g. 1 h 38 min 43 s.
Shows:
4 h 33 min 15 s
